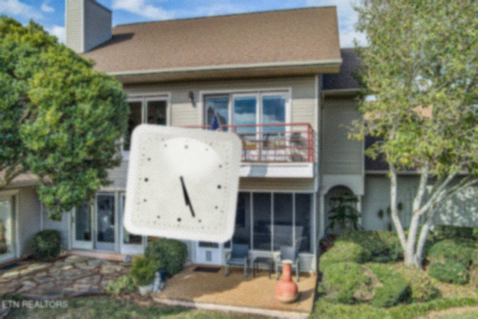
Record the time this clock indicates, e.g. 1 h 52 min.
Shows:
5 h 26 min
